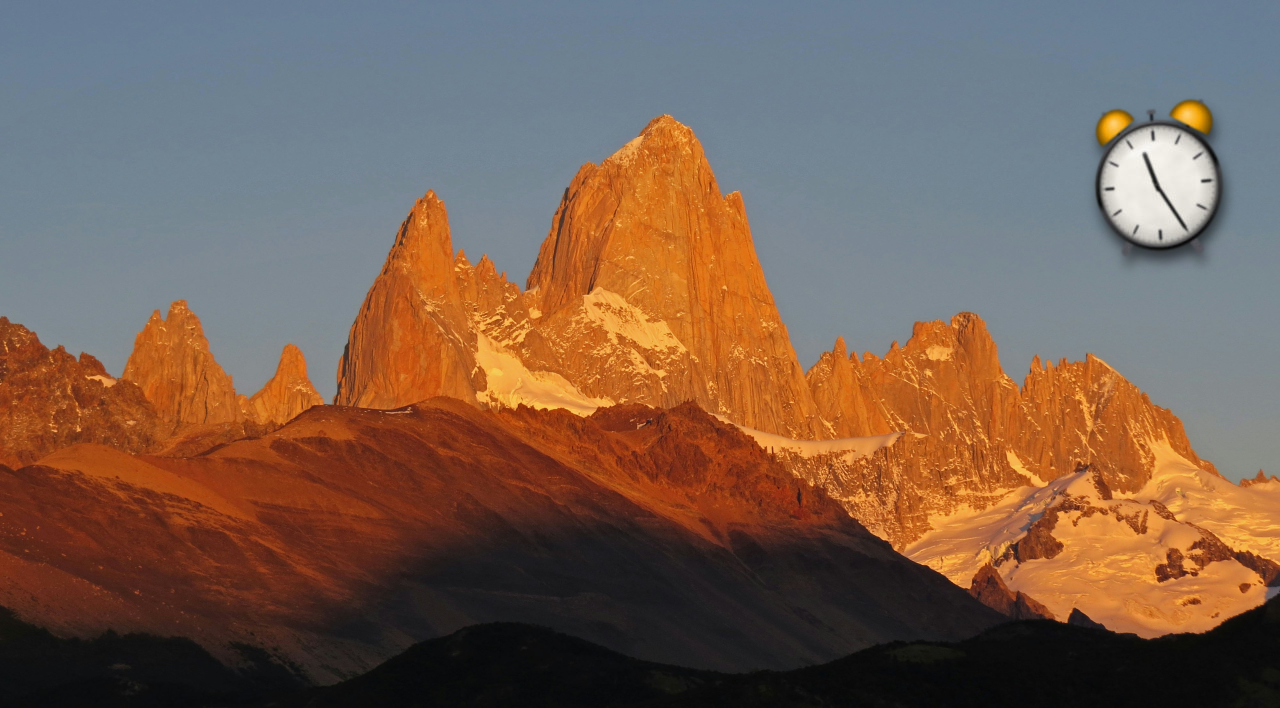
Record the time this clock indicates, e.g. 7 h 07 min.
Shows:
11 h 25 min
